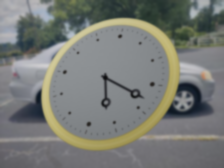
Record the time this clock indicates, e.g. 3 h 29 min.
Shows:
5 h 18 min
